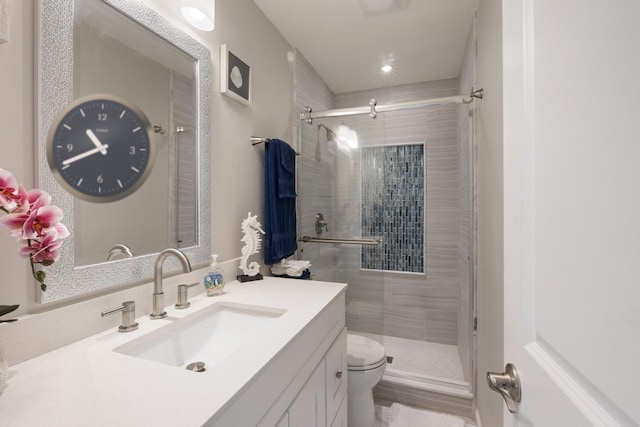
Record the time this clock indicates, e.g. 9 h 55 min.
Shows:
10 h 41 min
